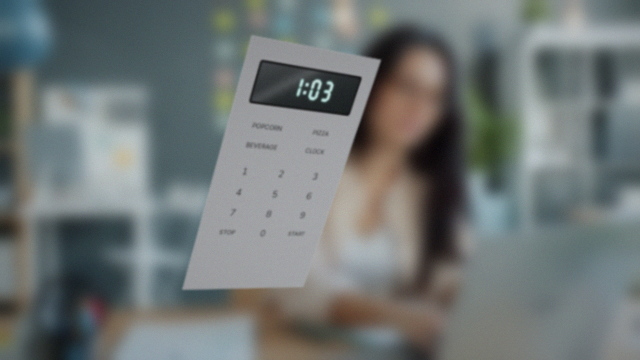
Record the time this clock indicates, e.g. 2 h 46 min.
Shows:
1 h 03 min
